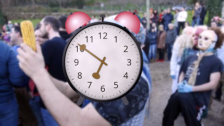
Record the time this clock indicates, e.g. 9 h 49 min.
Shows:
6 h 51 min
